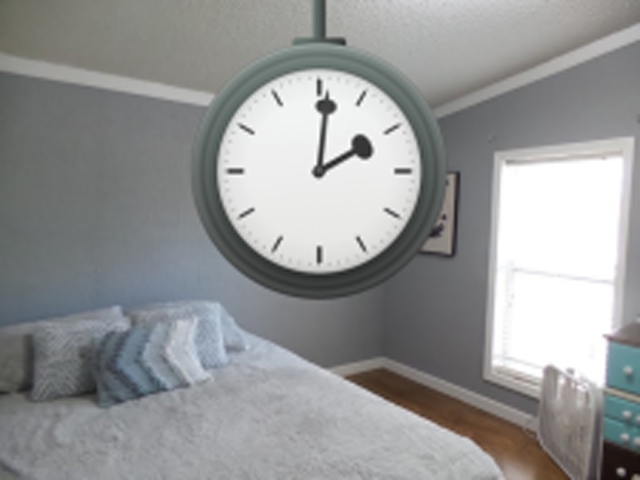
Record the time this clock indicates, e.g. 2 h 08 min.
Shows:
2 h 01 min
